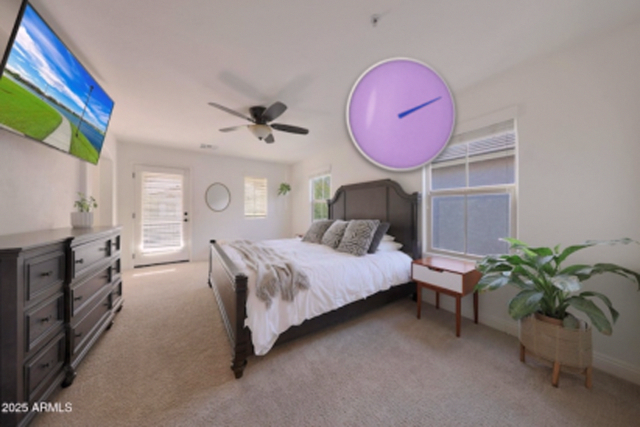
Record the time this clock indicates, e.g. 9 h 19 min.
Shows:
2 h 11 min
